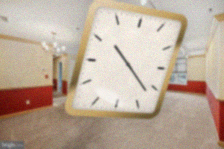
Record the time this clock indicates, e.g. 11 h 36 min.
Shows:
10 h 22 min
